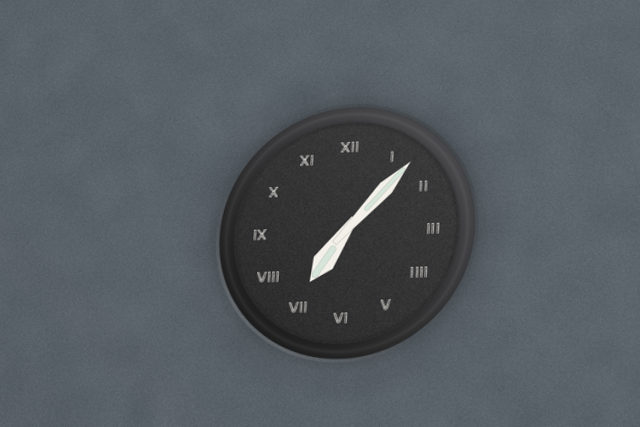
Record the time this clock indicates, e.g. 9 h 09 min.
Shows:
7 h 07 min
